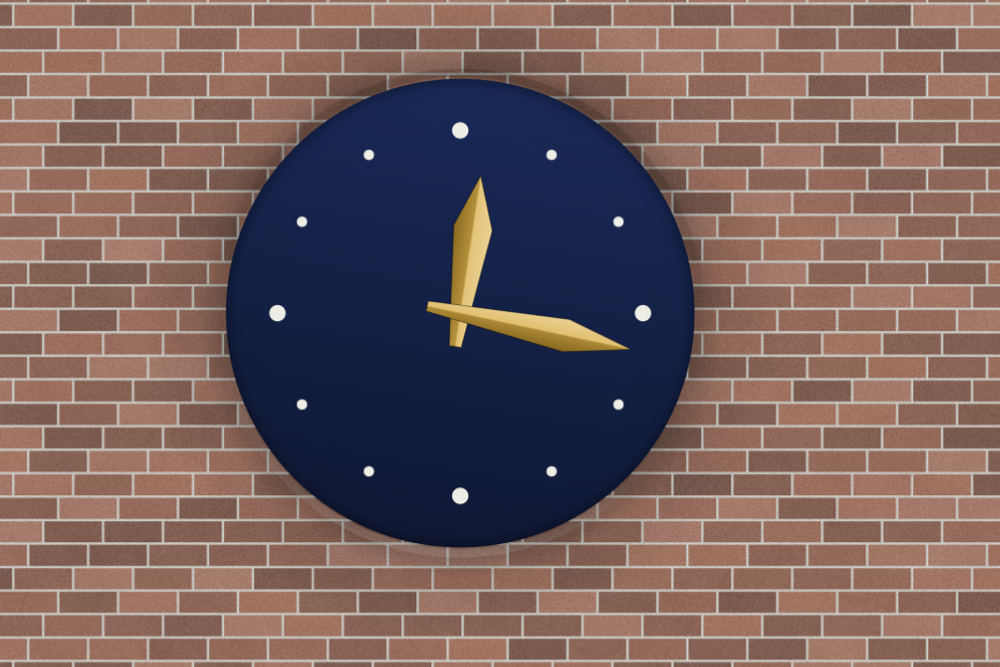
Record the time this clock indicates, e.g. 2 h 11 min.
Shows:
12 h 17 min
